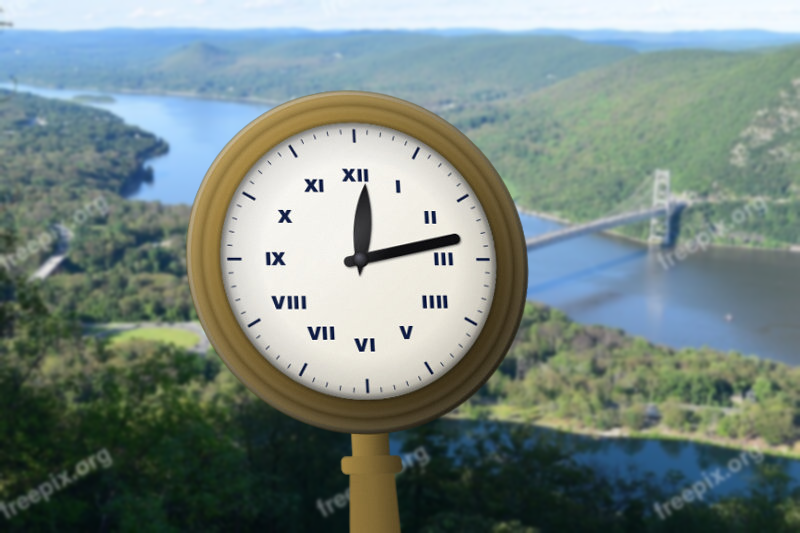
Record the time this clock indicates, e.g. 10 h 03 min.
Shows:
12 h 13 min
